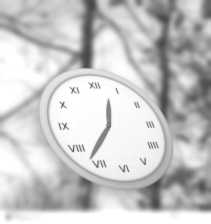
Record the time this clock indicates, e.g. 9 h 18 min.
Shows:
12 h 37 min
